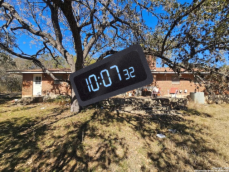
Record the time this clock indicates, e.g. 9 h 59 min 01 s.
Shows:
10 h 07 min 32 s
